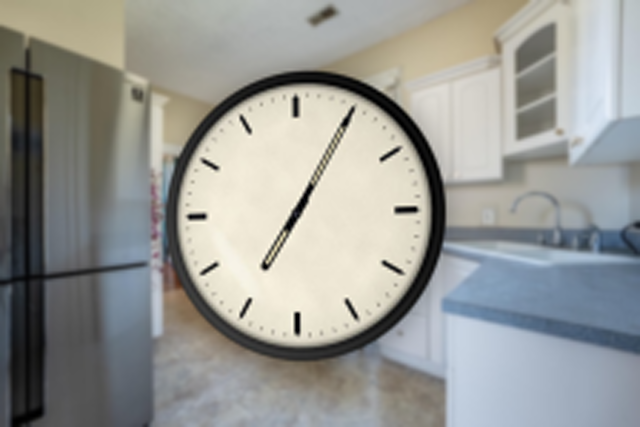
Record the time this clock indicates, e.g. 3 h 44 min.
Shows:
7 h 05 min
